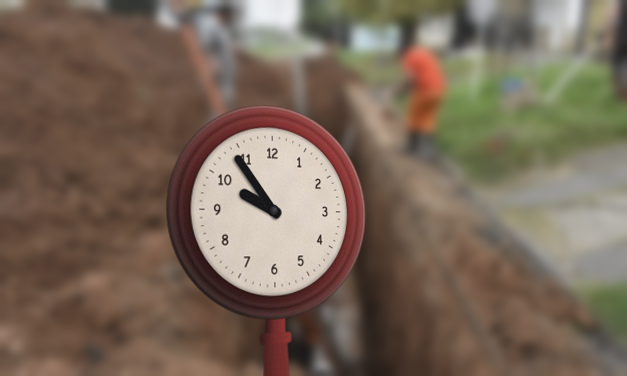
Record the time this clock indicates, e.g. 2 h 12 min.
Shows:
9 h 54 min
